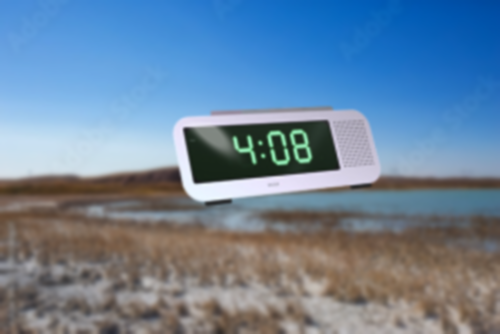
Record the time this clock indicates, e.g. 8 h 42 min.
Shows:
4 h 08 min
